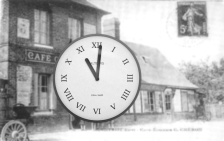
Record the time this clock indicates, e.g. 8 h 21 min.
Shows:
11 h 01 min
